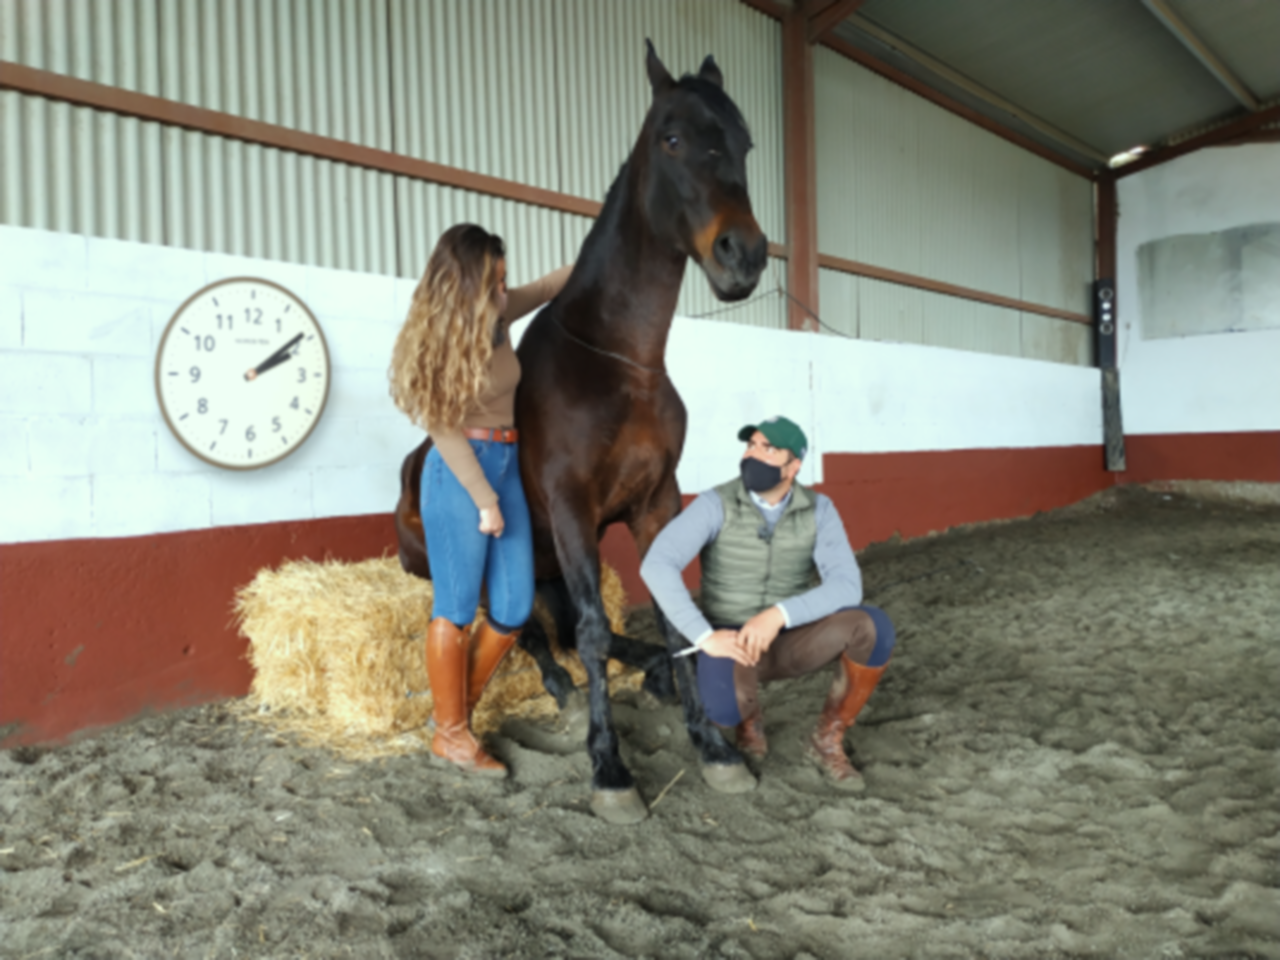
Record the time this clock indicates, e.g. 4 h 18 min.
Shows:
2 h 09 min
